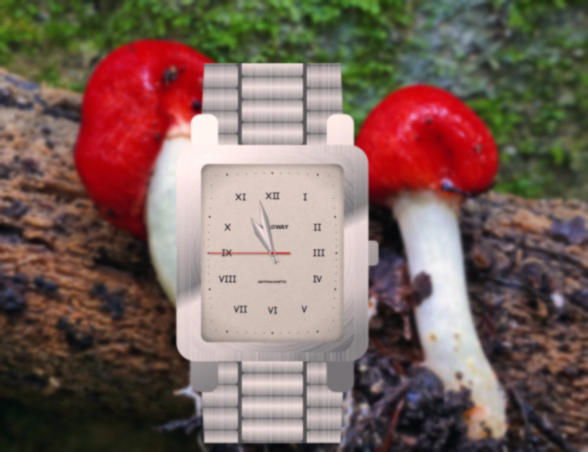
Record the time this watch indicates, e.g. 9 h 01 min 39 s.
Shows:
10 h 57 min 45 s
